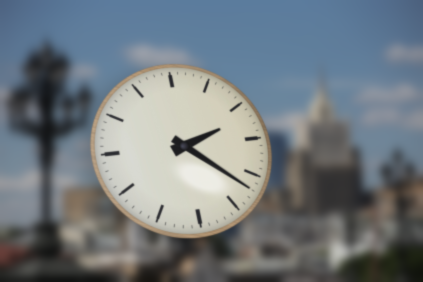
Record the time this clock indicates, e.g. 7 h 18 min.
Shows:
2 h 22 min
